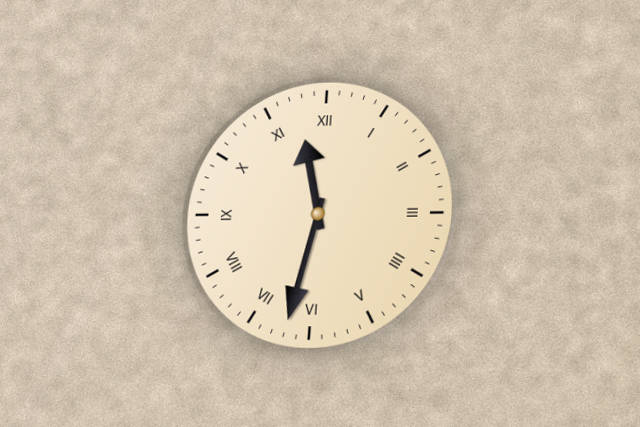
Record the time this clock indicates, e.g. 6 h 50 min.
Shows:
11 h 32 min
